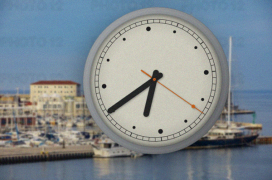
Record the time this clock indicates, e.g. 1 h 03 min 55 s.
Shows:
6 h 40 min 22 s
